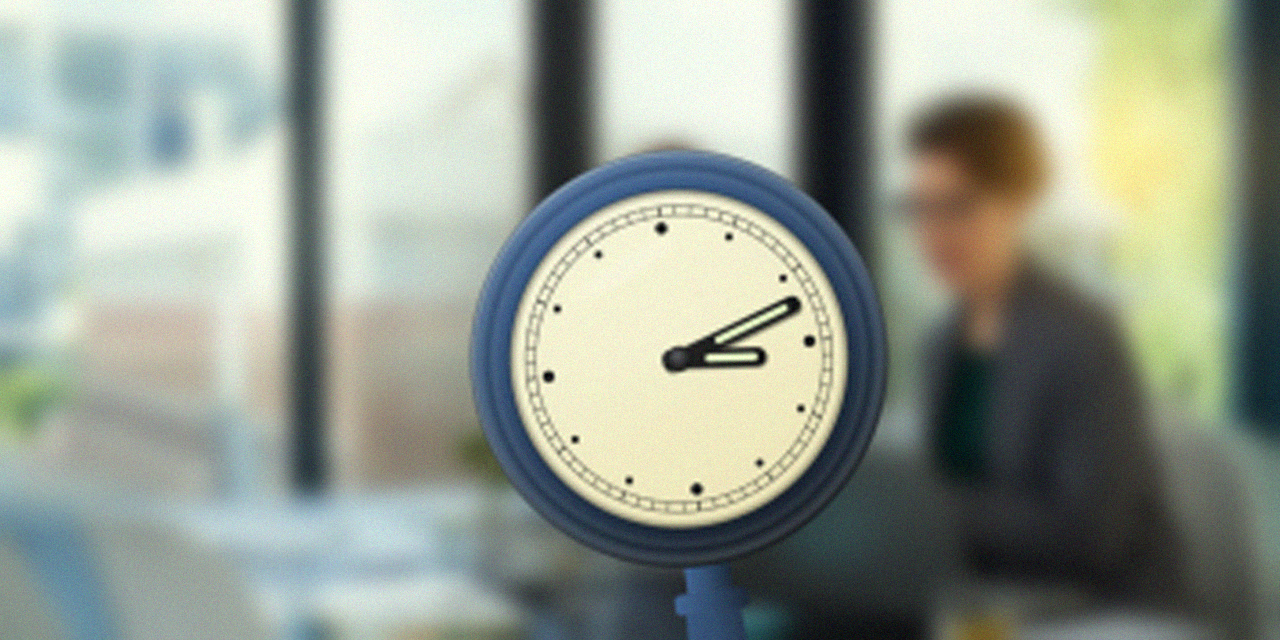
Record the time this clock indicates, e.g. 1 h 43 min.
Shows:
3 h 12 min
